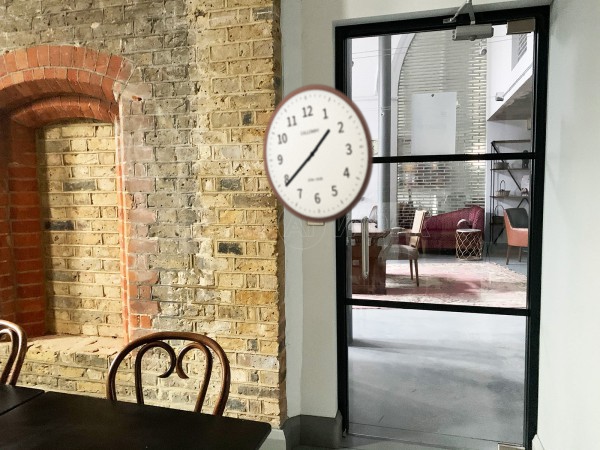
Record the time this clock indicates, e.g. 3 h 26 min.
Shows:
1 h 39 min
